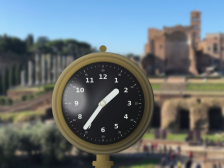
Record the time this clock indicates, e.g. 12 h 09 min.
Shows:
1 h 36 min
